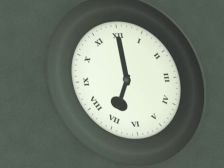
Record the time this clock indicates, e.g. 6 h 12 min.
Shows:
7 h 00 min
